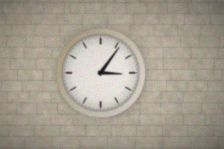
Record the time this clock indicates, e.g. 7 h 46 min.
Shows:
3 h 06 min
